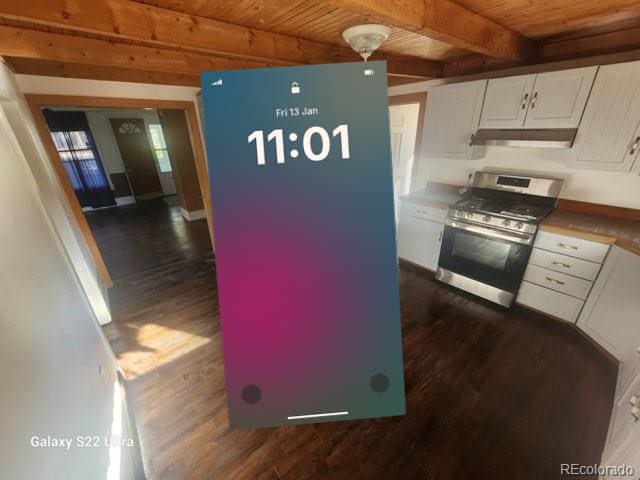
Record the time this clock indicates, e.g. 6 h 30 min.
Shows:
11 h 01 min
